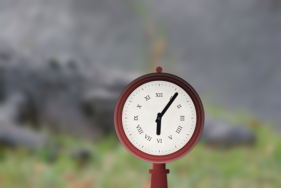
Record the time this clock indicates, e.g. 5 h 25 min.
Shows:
6 h 06 min
